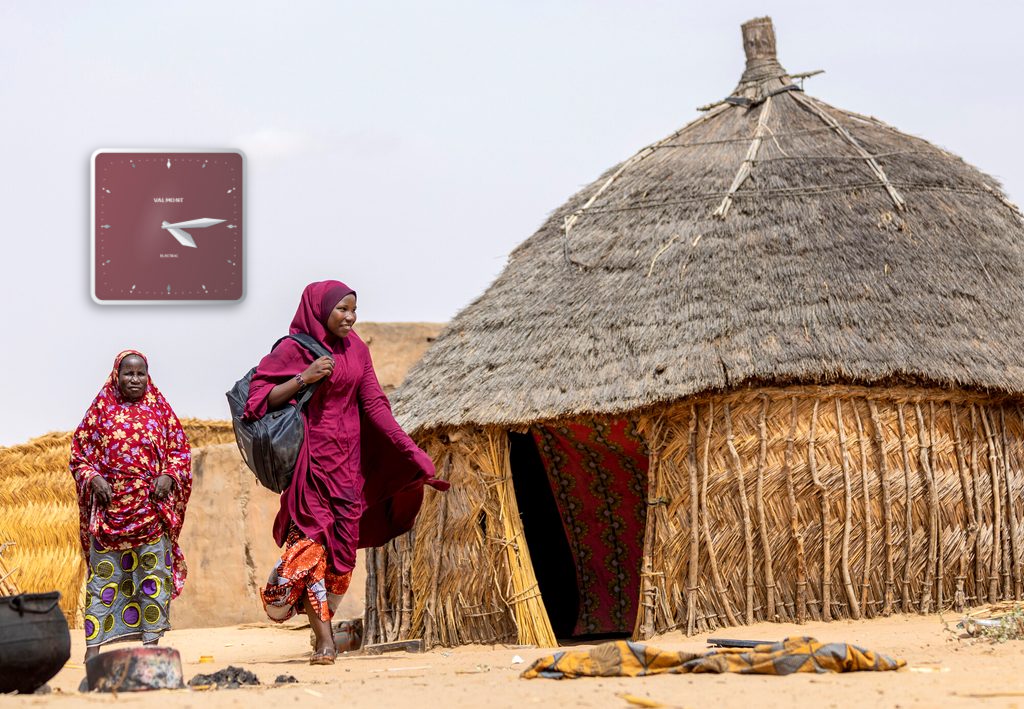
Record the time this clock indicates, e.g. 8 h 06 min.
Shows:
4 h 14 min
